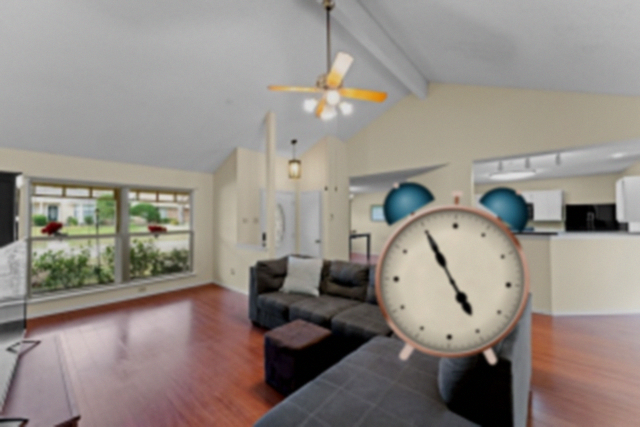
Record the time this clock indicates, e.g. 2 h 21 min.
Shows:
4 h 55 min
